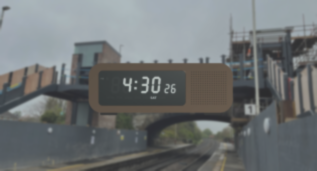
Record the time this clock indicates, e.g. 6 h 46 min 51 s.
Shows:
4 h 30 min 26 s
